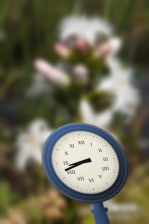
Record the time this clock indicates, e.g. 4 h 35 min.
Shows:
8 h 42 min
